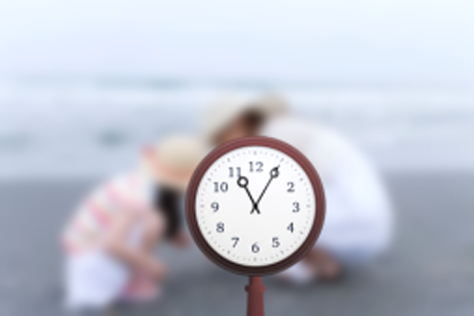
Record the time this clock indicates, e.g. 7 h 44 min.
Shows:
11 h 05 min
